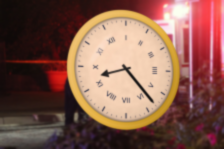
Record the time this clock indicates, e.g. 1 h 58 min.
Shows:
9 h 28 min
